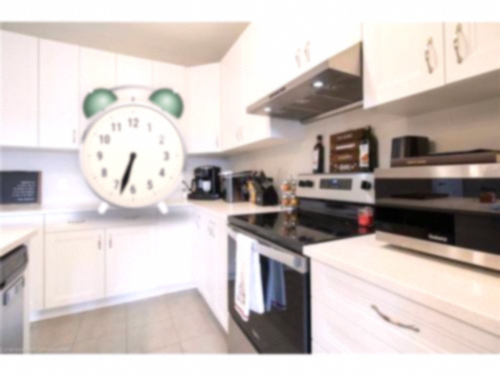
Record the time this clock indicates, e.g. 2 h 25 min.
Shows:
6 h 33 min
